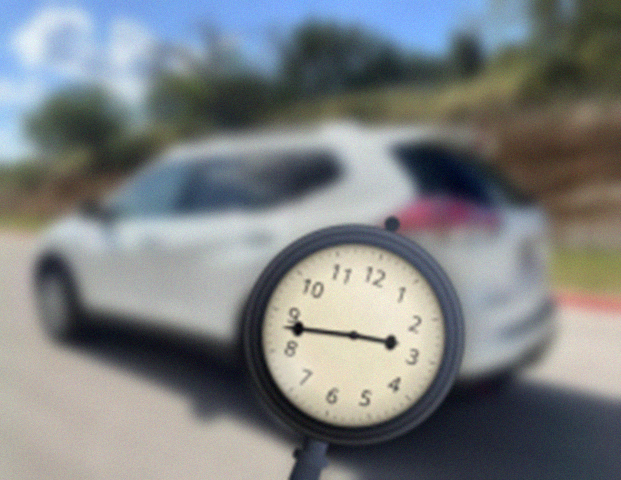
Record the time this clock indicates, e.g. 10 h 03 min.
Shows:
2 h 43 min
